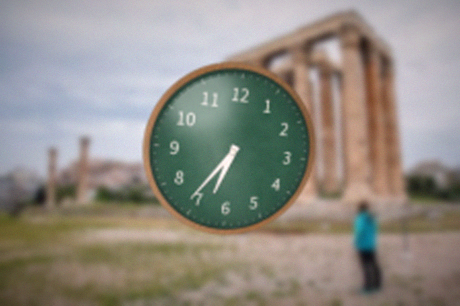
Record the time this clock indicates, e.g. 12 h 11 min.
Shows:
6 h 36 min
